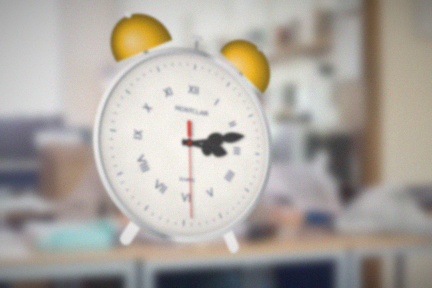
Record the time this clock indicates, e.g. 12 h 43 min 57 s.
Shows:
3 h 12 min 29 s
